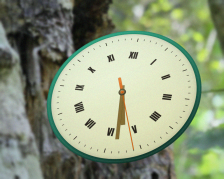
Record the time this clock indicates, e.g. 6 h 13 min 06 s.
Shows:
5 h 28 min 26 s
